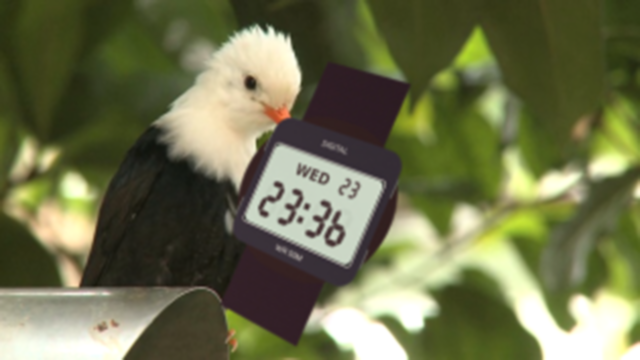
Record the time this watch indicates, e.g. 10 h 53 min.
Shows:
23 h 36 min
